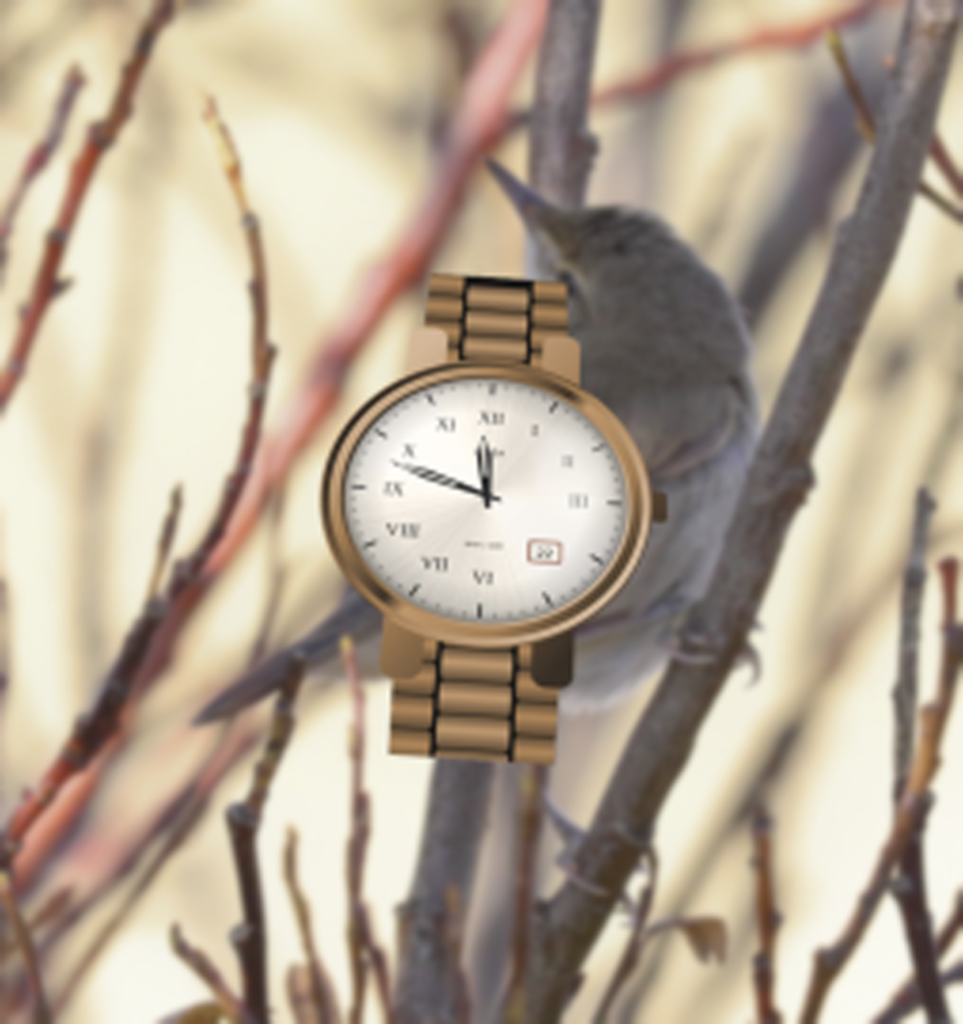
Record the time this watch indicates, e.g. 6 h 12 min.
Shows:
11 h 48 min
